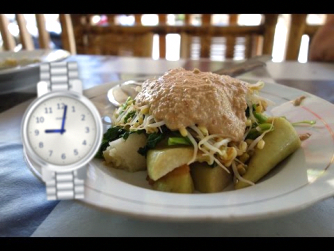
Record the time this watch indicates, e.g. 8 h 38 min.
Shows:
9 h 02 min
